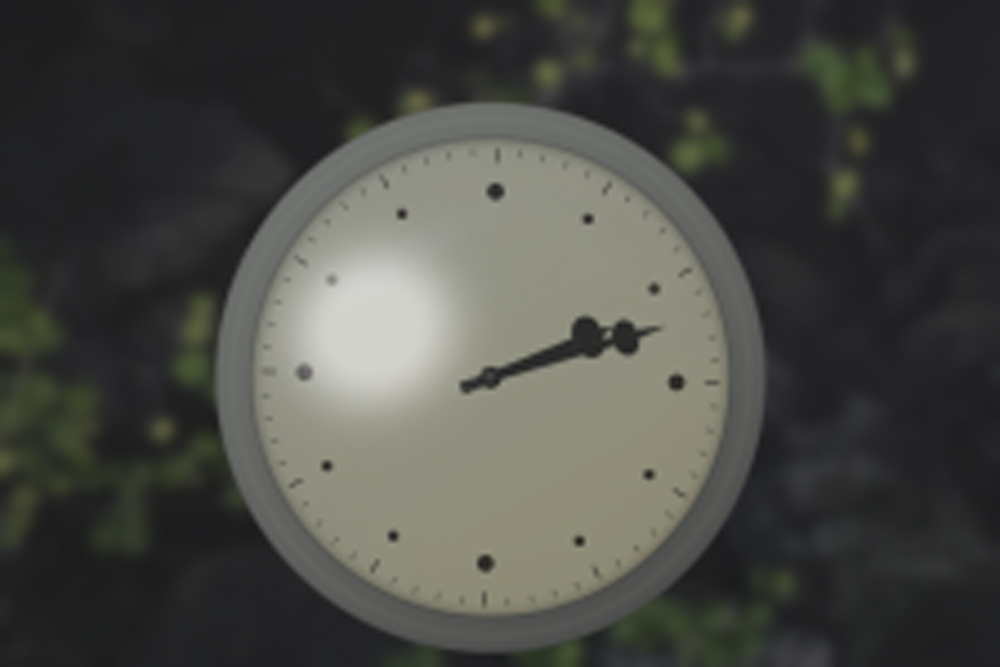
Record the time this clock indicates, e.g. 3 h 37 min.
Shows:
2 h 12 min
